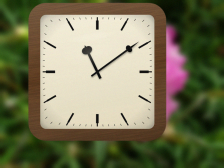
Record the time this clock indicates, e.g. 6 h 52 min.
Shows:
11 h 09 min
